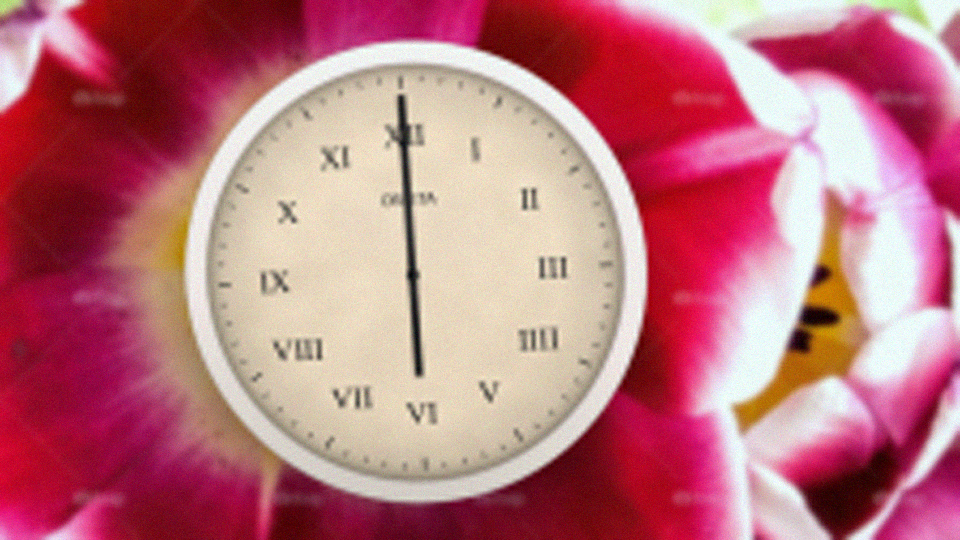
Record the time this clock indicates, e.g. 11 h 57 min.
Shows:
6 h 00 min
